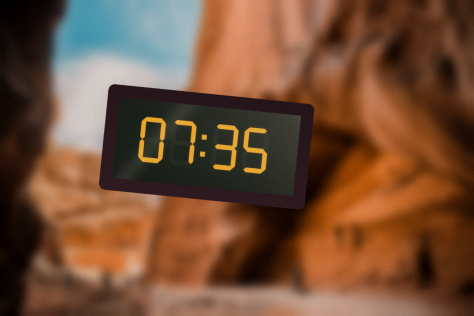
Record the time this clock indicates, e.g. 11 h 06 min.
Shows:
7 h 35 min
